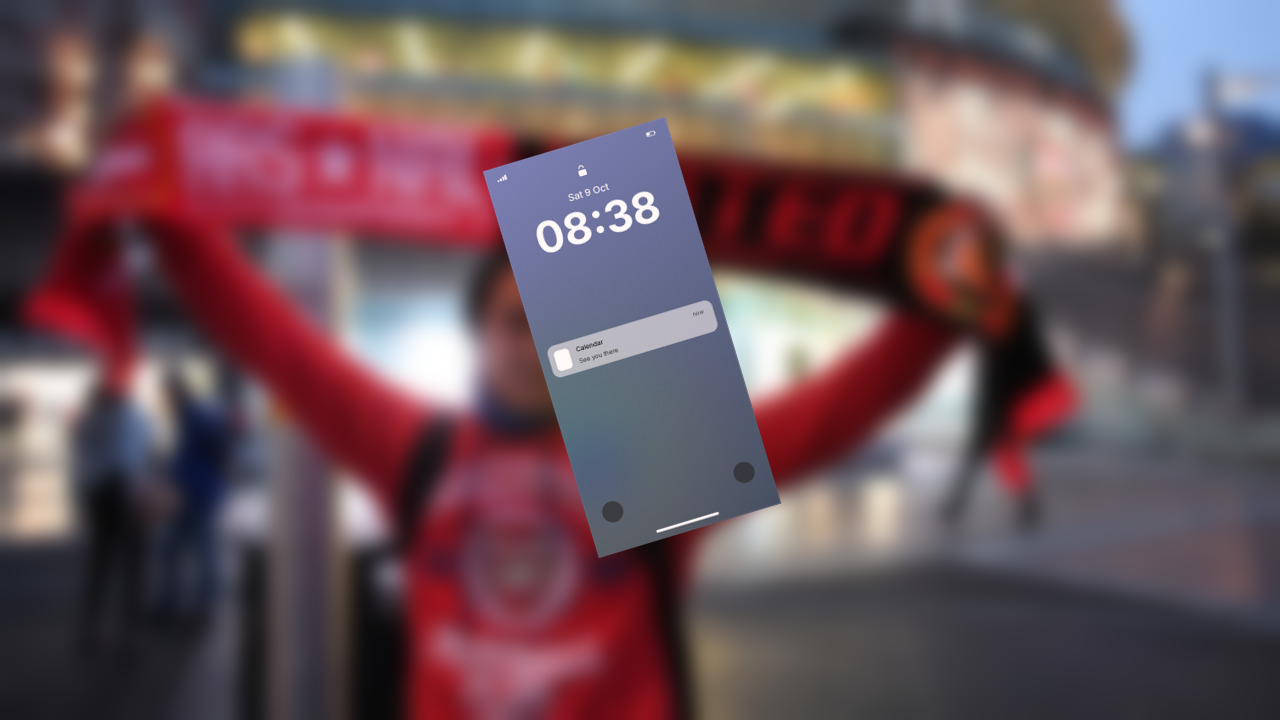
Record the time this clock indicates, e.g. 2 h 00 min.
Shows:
8 h 38 min
